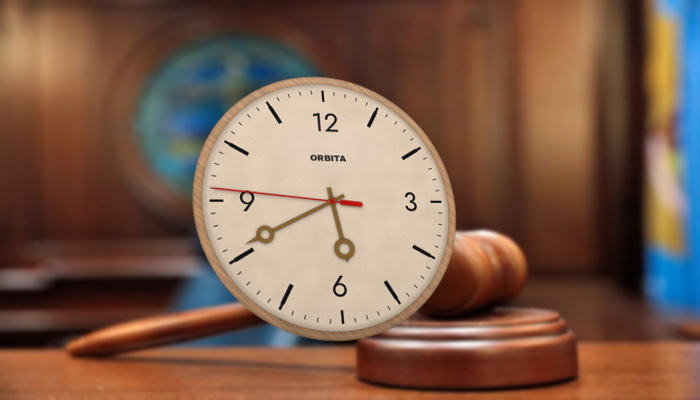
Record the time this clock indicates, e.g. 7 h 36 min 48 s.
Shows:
5 h 40 min 46 s
